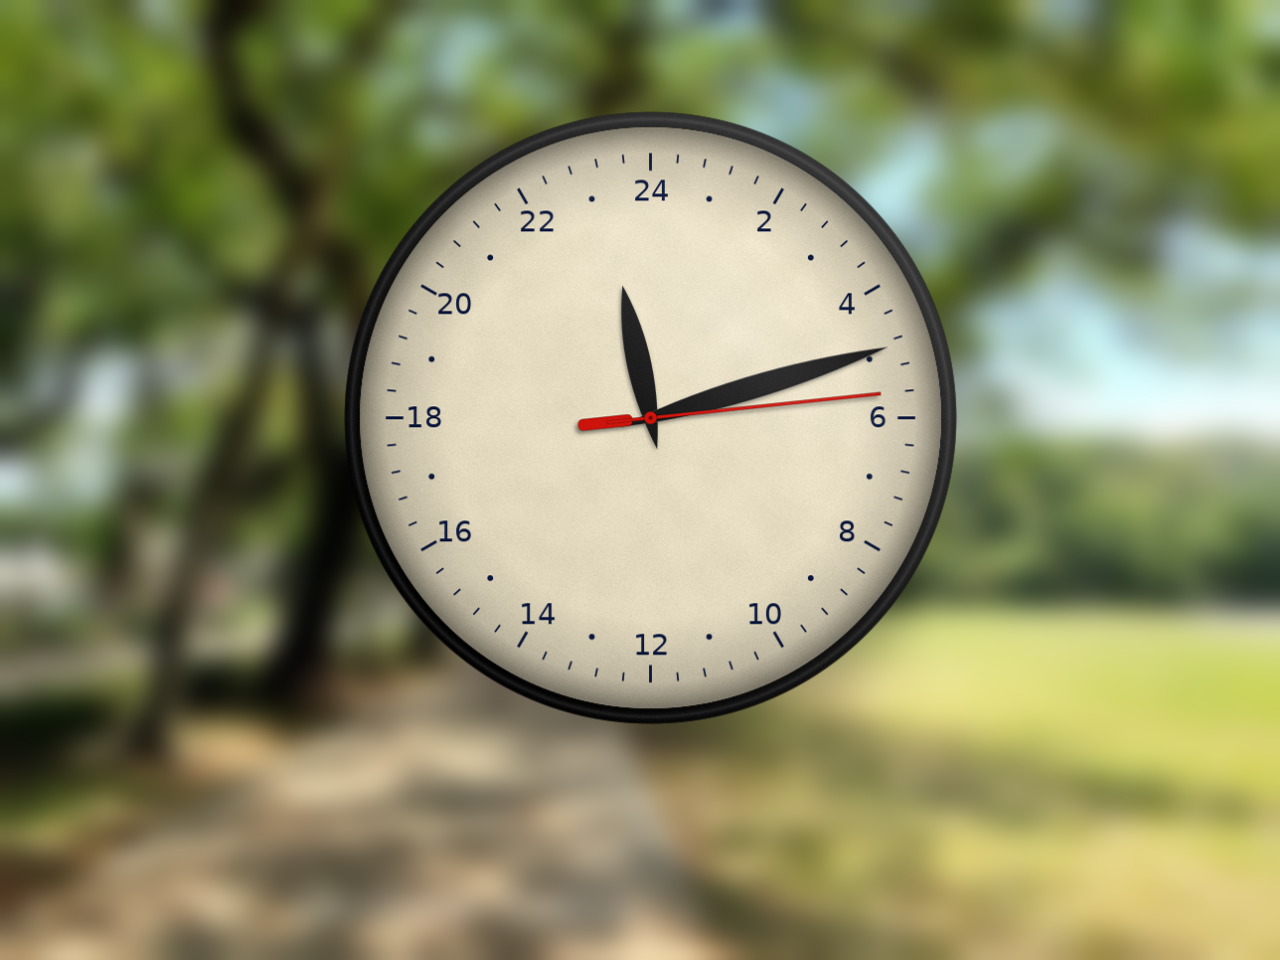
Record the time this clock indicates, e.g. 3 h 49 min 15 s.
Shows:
23 h 12 min 14 s
